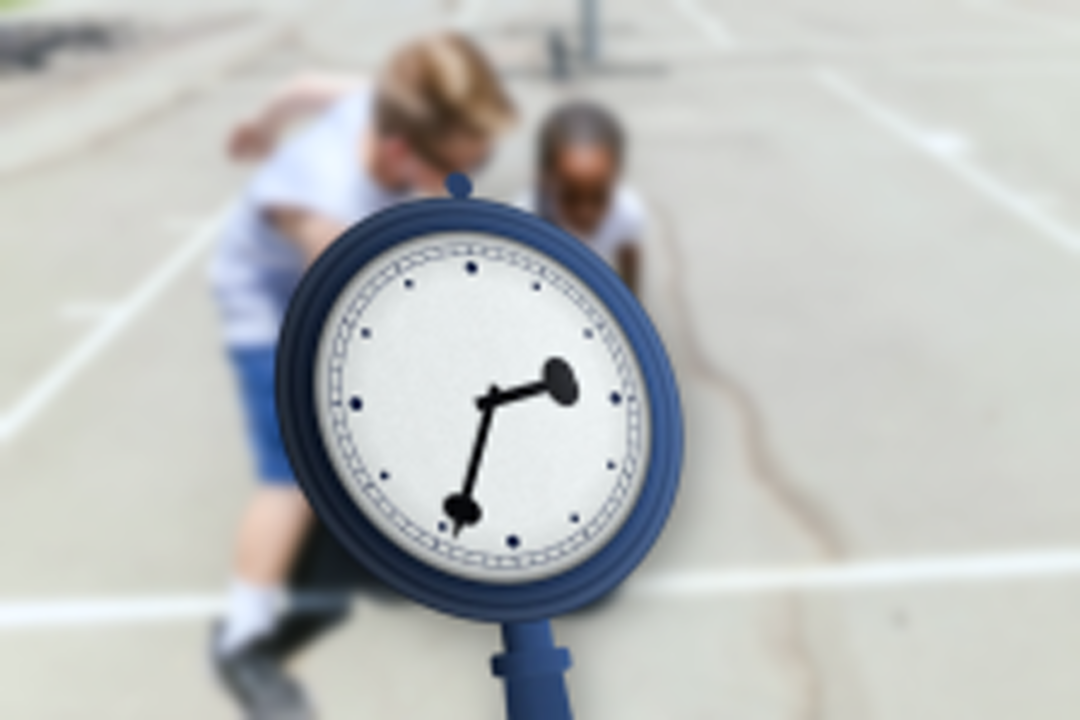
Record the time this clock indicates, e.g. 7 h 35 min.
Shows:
2 h 34 min
